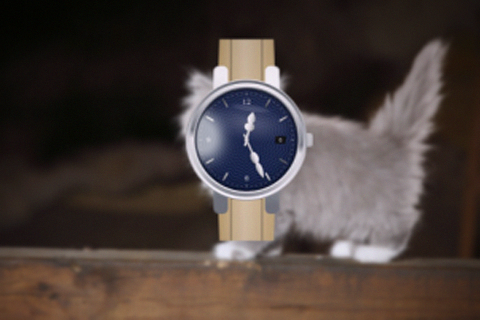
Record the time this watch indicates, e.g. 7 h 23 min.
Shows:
12 h 26 min
